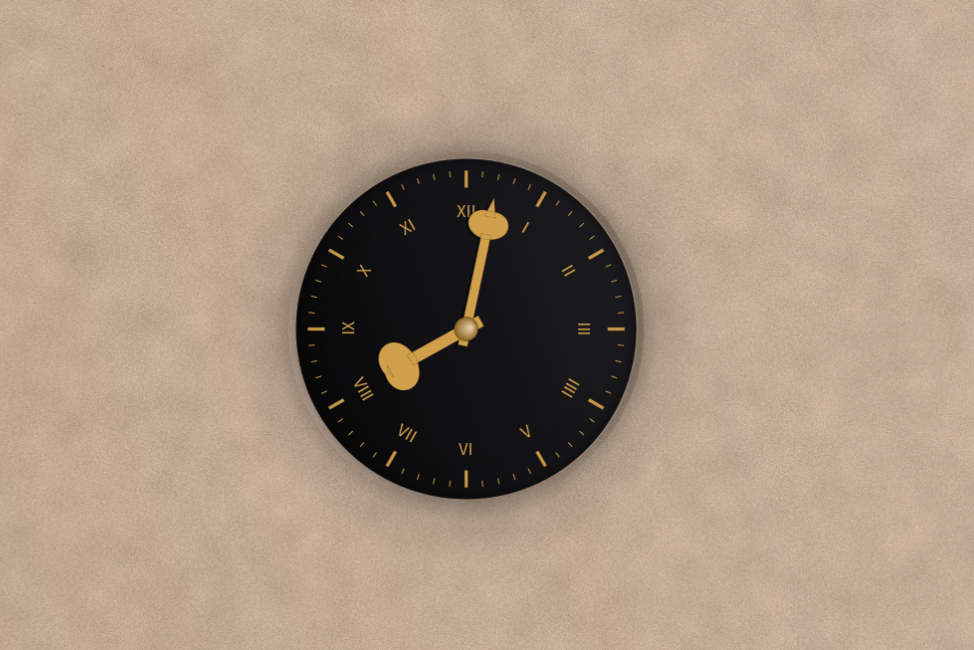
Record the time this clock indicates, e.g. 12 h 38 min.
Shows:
8 h 02 min
